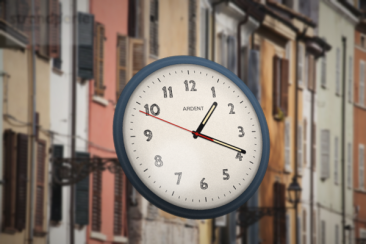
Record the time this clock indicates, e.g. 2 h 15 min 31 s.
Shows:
1 h 18 min 49 s
